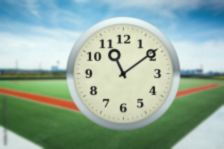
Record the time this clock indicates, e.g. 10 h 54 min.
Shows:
11 h 09 min
